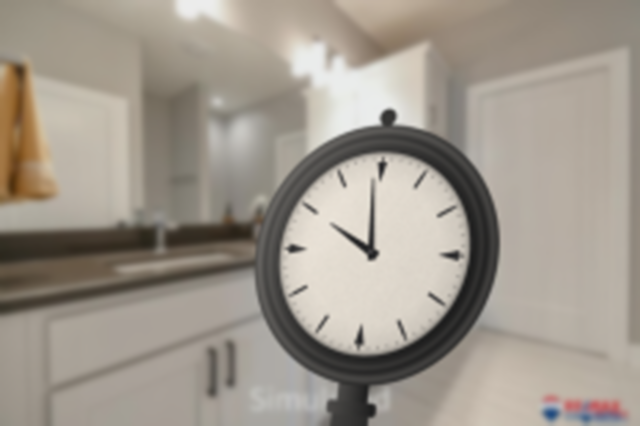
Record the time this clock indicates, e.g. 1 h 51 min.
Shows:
9 h 59 min
